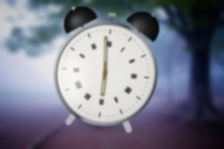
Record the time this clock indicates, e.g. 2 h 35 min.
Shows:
5 h 59 min
